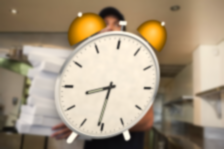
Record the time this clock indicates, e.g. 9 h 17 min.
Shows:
8 h 31 min
